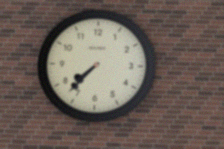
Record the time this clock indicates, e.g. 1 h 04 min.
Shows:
7 h 37 min
